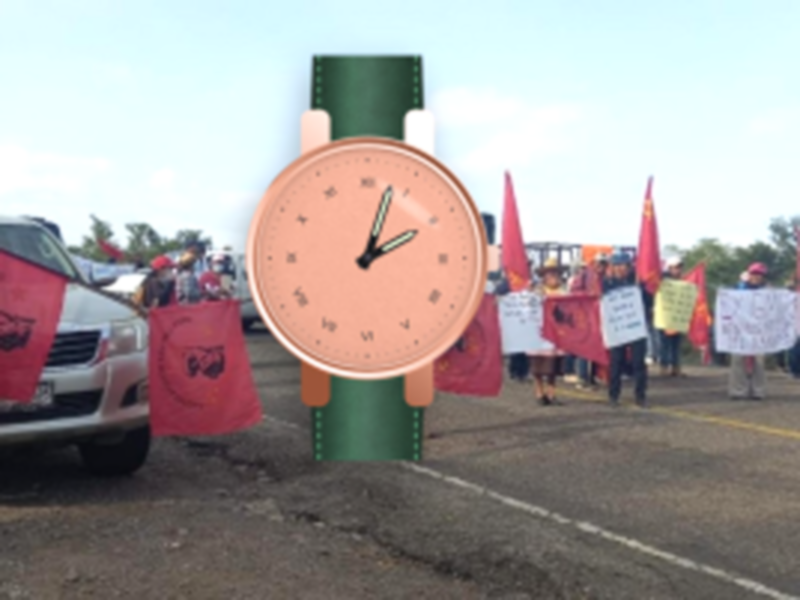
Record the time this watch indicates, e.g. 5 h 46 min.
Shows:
2 h 03 min
